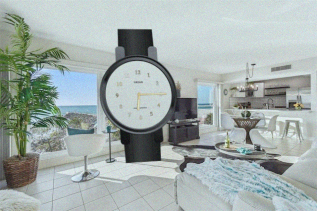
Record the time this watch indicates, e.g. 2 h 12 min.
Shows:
6 h 15 min
